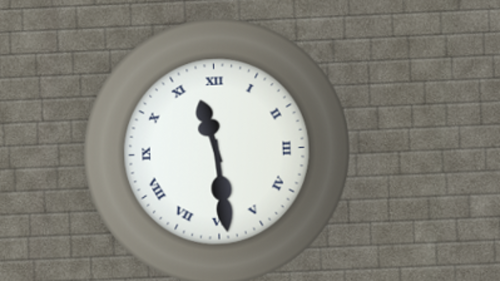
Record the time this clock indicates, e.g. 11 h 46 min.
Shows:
11 h 29 min
